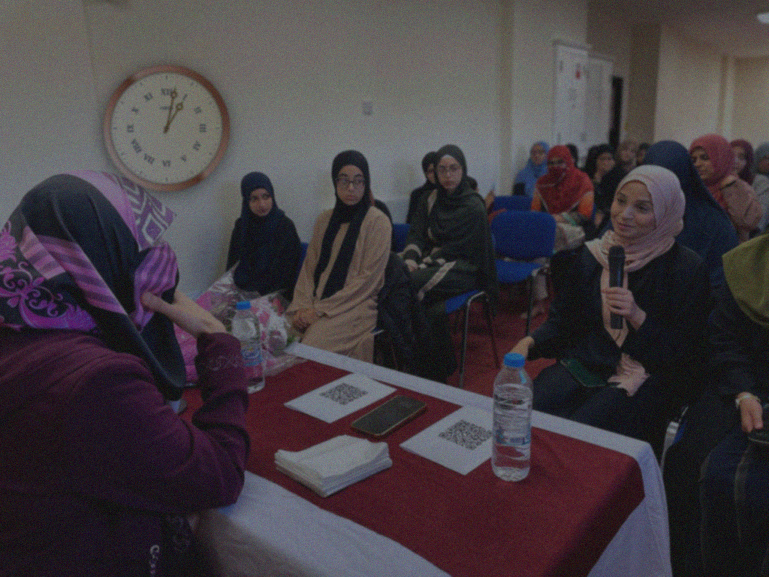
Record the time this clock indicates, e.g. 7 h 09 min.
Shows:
1 h 02 min
